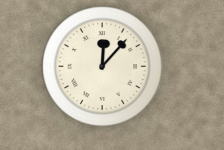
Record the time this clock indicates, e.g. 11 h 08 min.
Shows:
12 h 07 min
